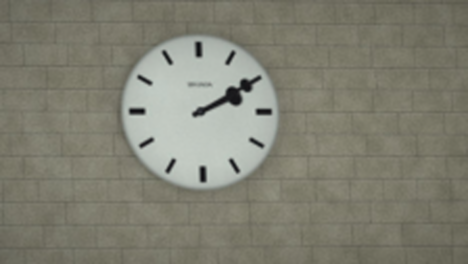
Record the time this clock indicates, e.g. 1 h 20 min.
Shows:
2 h 10 min
